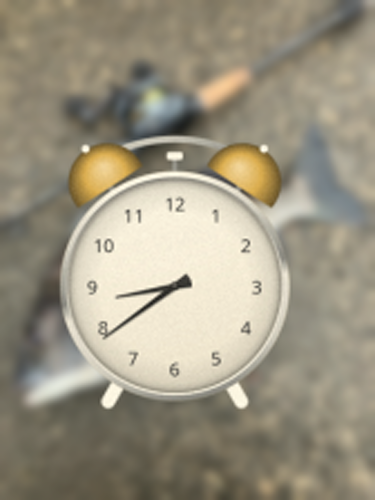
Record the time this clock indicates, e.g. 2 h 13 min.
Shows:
8 h 39 min
